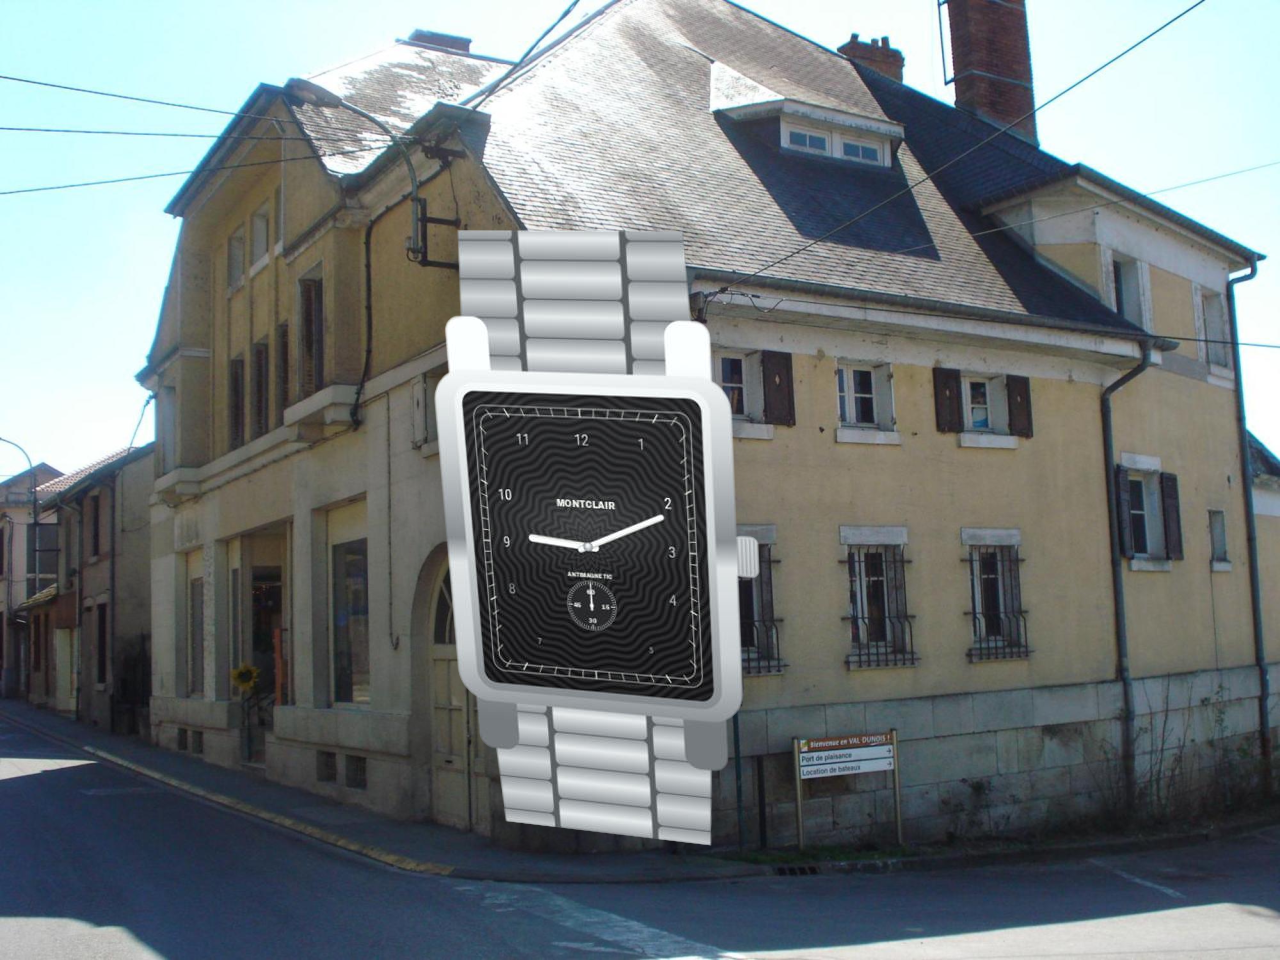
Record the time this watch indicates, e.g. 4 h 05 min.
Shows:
9 h 11 min
